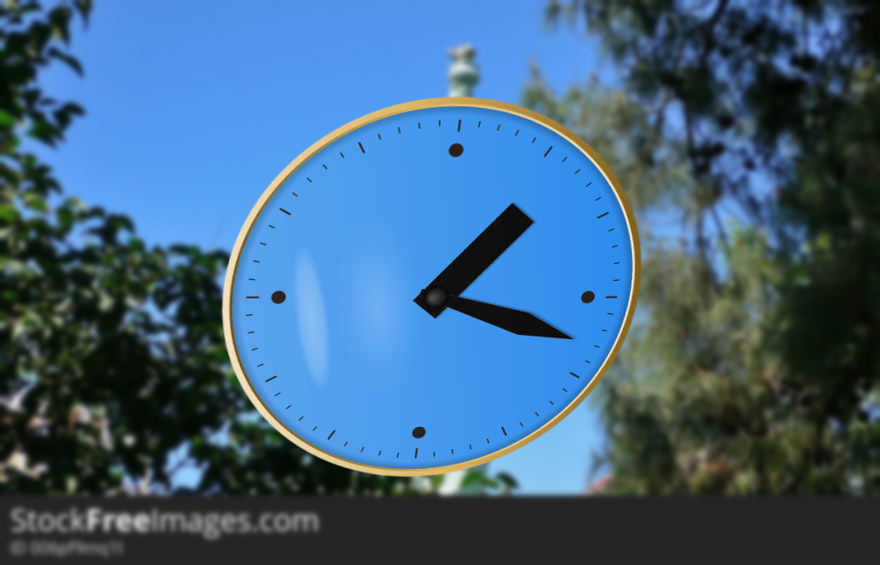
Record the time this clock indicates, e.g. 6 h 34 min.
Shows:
1 h 18 min
